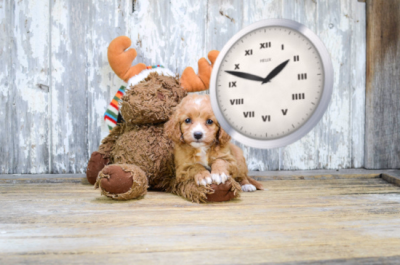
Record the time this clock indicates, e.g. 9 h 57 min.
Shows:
1 h 48 min
